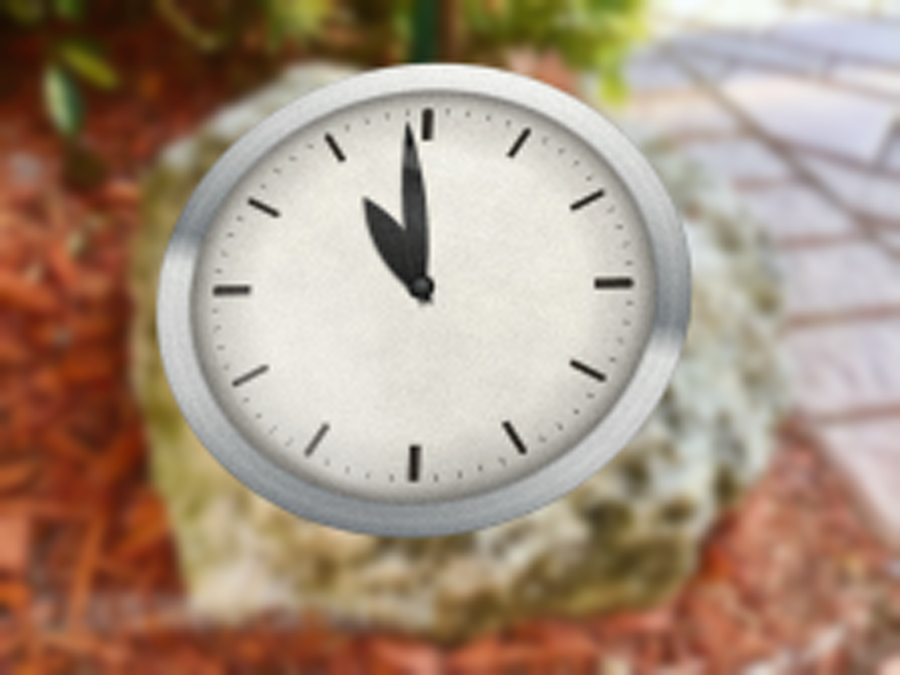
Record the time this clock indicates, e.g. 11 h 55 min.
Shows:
10 h 59 min
